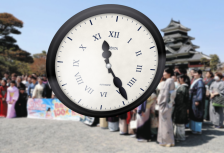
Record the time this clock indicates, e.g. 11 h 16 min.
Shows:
11 h 24 min
